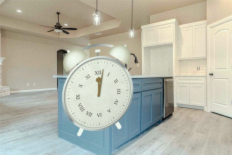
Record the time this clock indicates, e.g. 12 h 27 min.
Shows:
12 h 02 min
